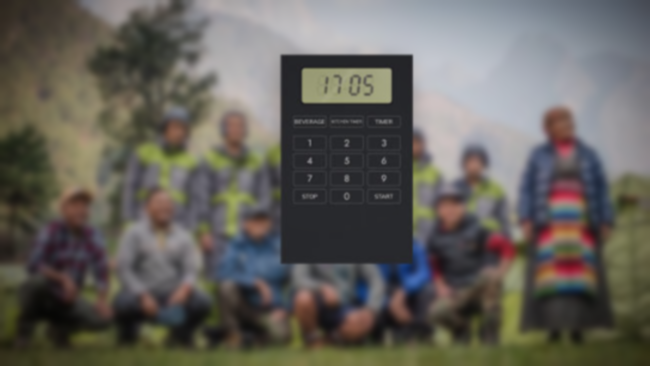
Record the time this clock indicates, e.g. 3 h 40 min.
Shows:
17 h 05 min
